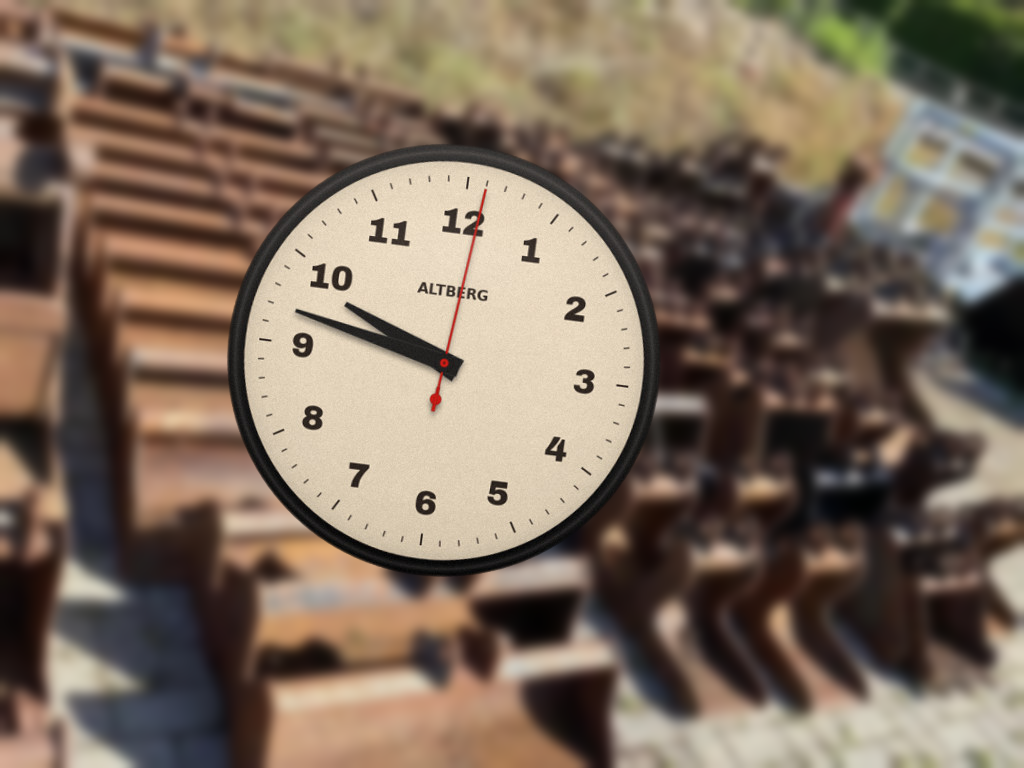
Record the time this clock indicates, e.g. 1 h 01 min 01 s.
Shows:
9 h 47 min 01 s
